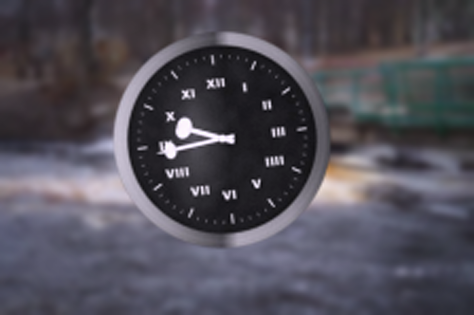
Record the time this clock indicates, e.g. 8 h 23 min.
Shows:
9 h 44 min
